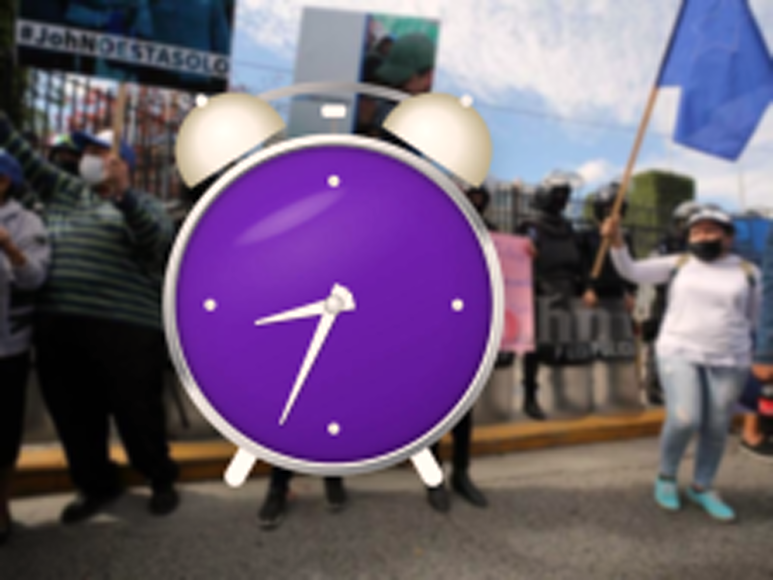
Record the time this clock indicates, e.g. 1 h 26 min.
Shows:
8 h 34 min
